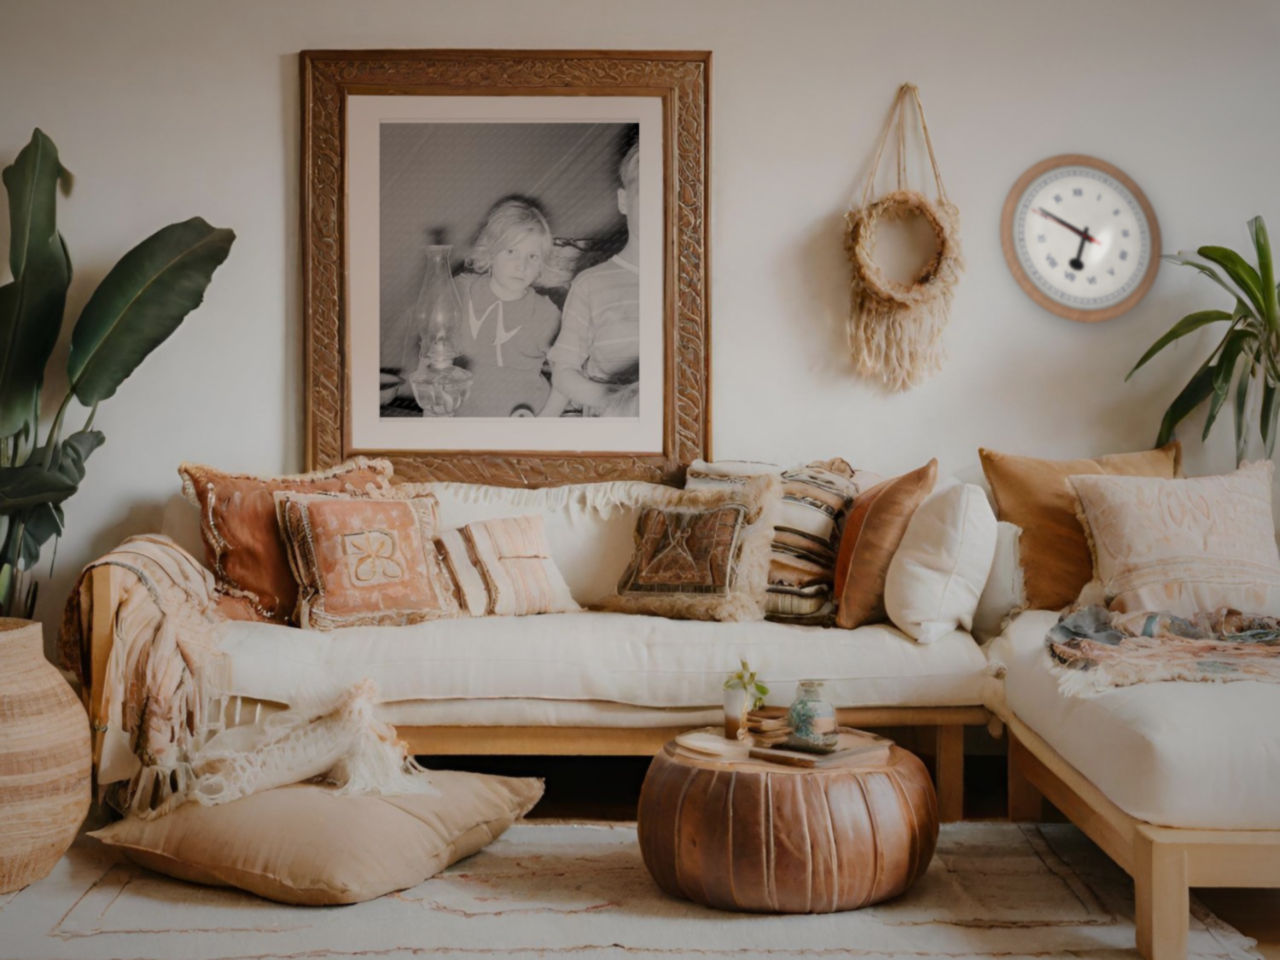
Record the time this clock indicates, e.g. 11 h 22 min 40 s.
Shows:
6 h 50 min 50 s
